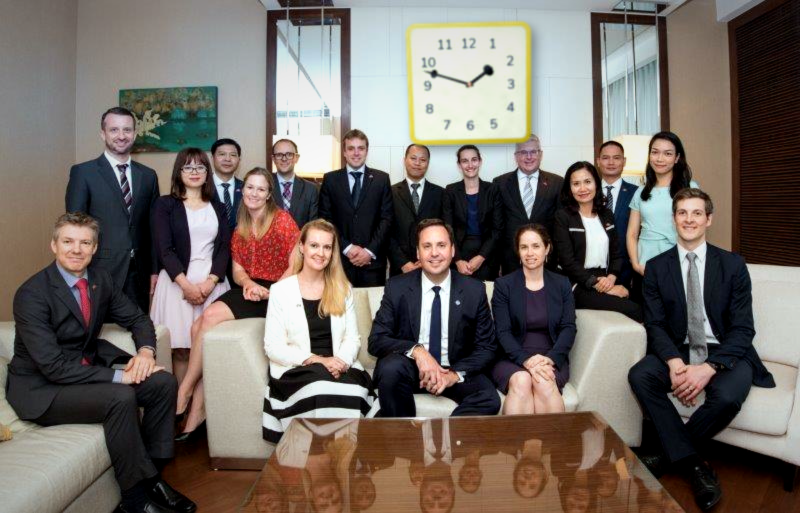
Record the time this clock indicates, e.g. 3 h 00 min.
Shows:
1 h 48 min
